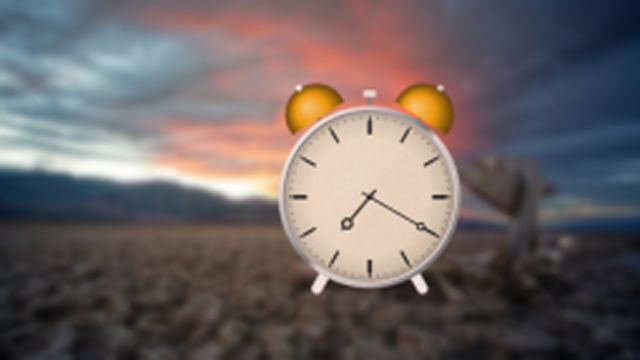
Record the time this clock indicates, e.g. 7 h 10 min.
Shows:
7 h 20 min
